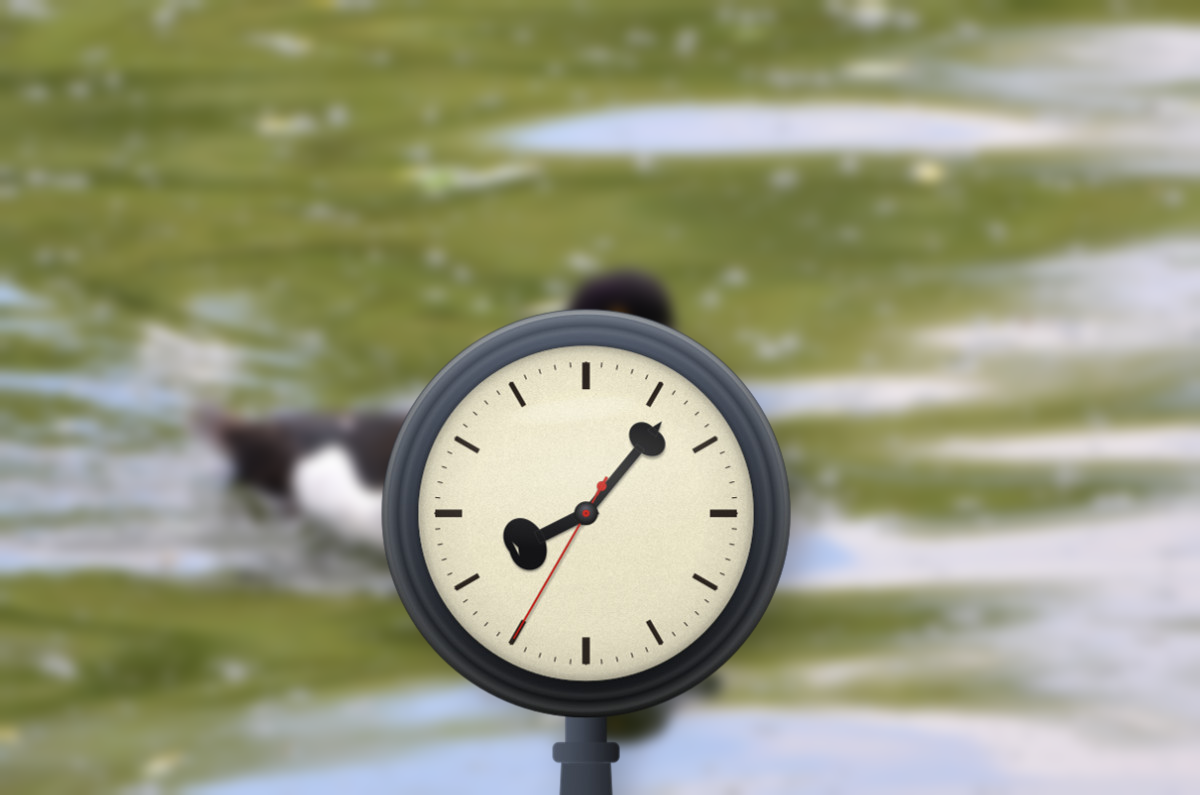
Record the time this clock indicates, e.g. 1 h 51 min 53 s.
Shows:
8 h 06 min 35 s
